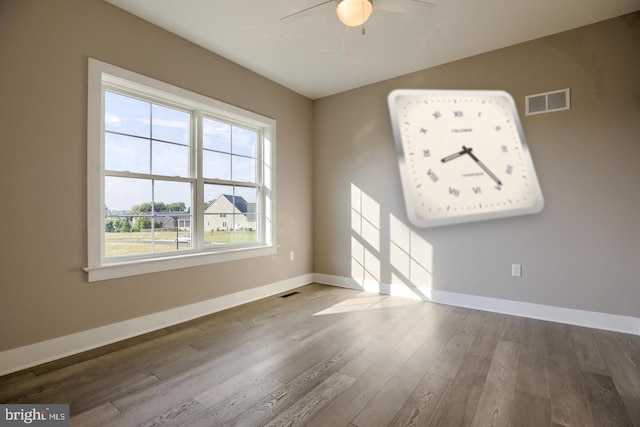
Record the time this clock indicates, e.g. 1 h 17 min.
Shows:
8 h 24 min
